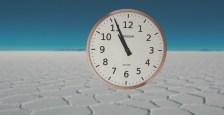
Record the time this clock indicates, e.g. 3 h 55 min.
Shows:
10 h 56 min
